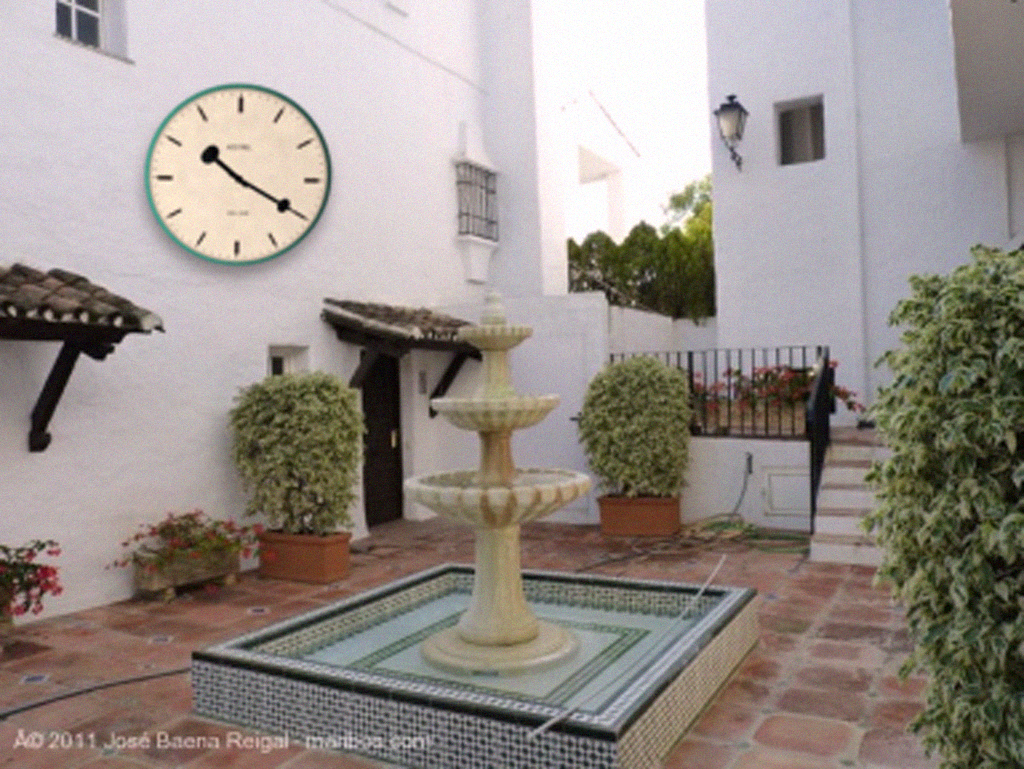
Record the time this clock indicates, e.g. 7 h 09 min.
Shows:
10 h 20 min
